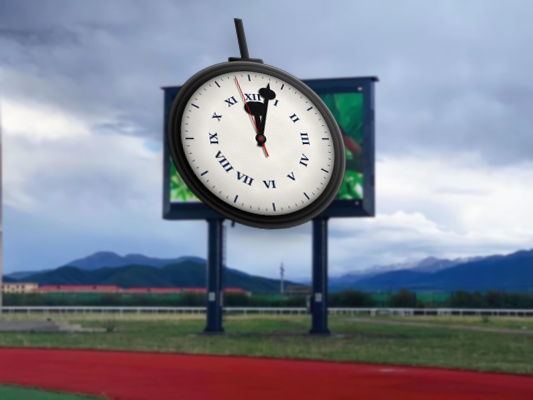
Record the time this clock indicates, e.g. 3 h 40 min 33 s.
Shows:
12 h 02 min 58 s
